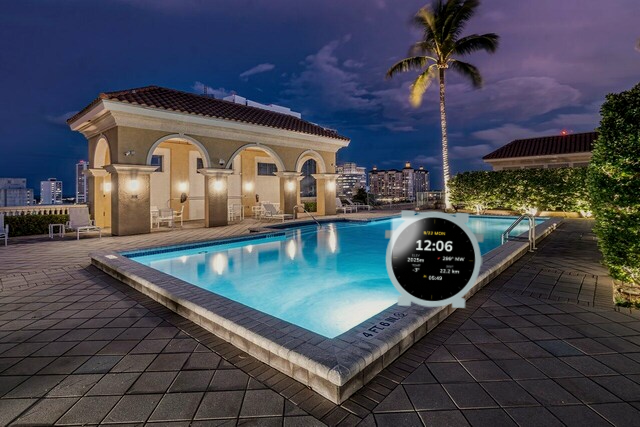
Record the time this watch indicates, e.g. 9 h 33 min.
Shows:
12 h 06 min
